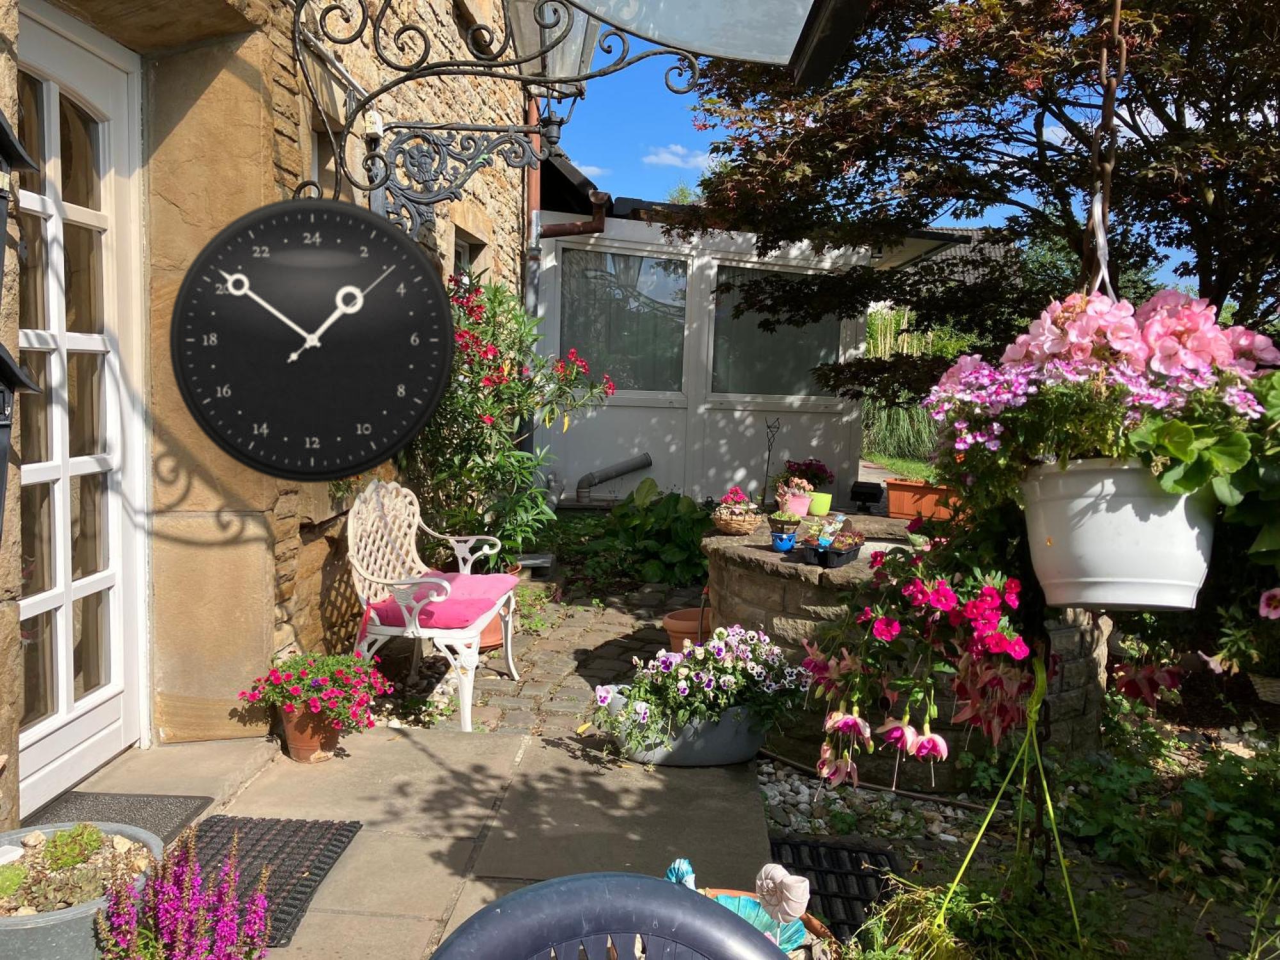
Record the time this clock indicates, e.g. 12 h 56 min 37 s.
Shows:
2 h 51 min 08 s
